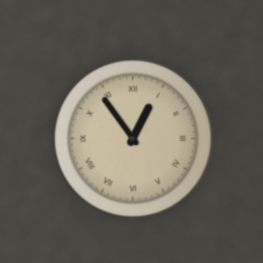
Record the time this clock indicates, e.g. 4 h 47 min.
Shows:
12 h 54 min
